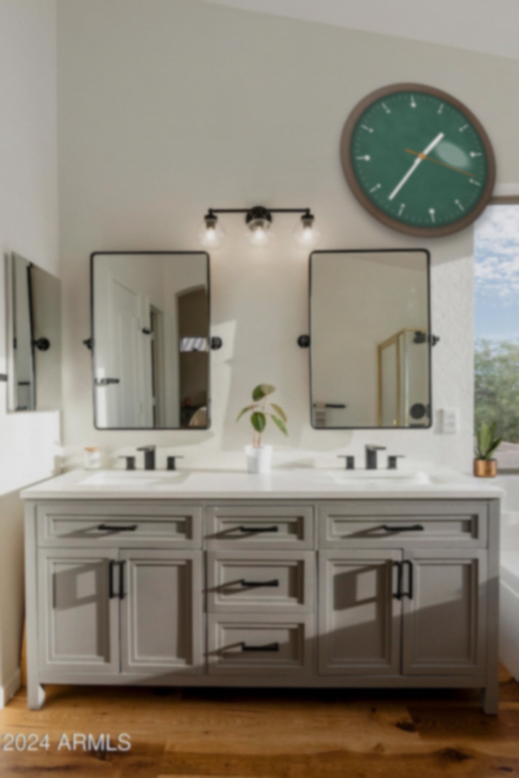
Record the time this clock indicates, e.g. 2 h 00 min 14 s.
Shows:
1 h 37 min 19 s
